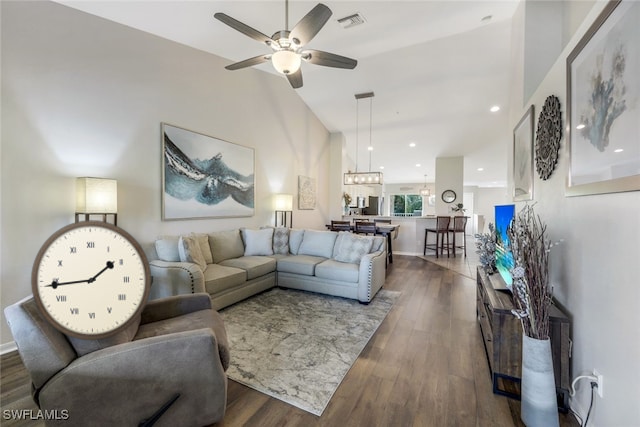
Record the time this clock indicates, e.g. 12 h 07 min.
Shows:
1 h 44 min
